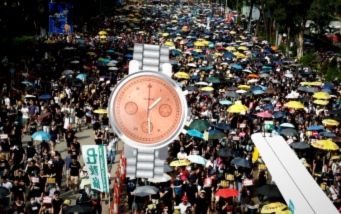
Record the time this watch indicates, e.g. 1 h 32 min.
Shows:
1 h 29 min
